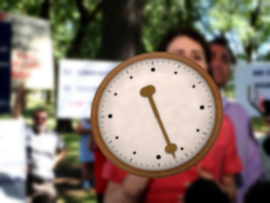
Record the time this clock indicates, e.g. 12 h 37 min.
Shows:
11 h 27 min
